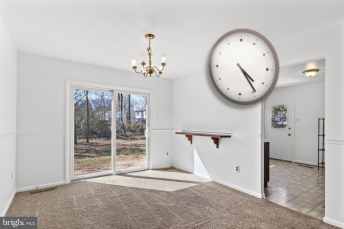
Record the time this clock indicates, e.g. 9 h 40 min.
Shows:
4 h 24 min
